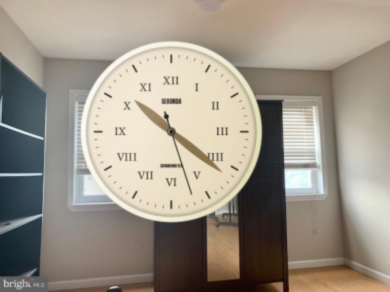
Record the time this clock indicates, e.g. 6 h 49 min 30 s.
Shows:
10 h 21 min 27 s
